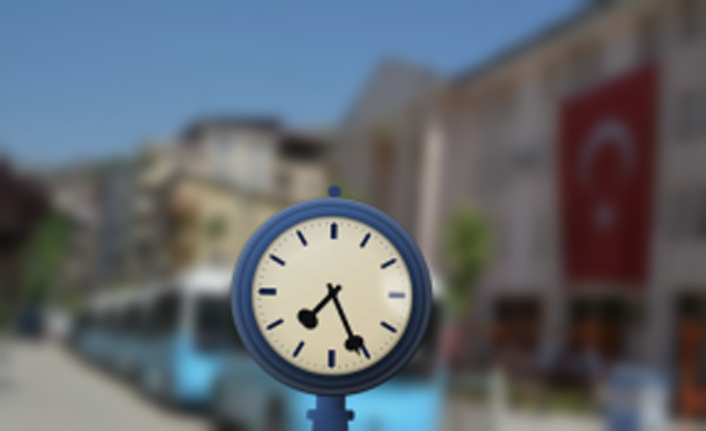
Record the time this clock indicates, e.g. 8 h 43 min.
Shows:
7 h 26 min
